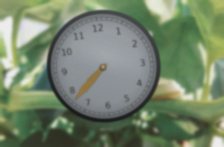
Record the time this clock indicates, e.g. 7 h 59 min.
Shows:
7 h 38 min
